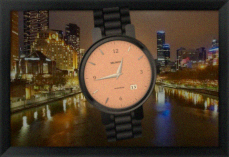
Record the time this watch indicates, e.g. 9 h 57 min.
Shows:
12 h 44 min
